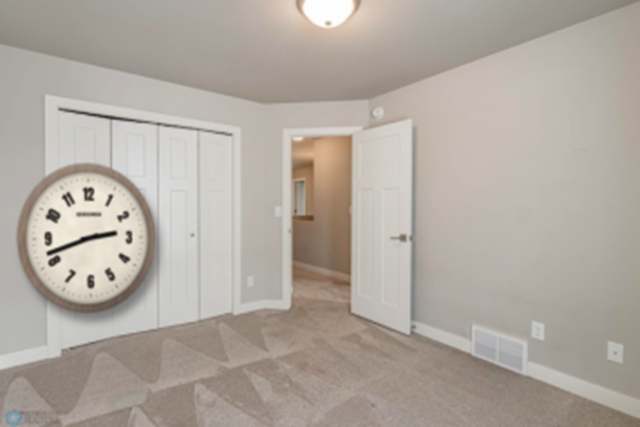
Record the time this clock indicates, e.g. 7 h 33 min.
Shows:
2 h 42 min
